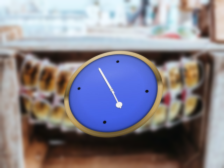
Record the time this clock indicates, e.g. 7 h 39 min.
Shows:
4 h 54 min
